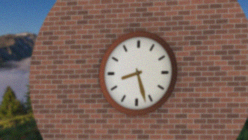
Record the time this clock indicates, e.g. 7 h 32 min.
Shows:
8 h 27 min
